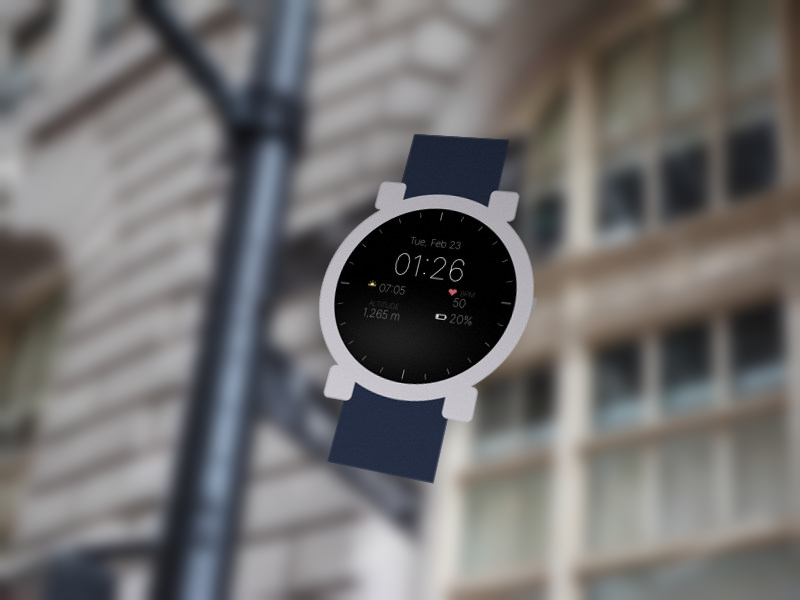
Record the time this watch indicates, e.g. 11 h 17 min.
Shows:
1 h 26 min
